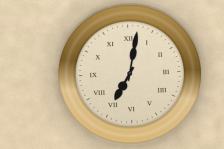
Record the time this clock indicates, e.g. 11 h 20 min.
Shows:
7 h 02 min
